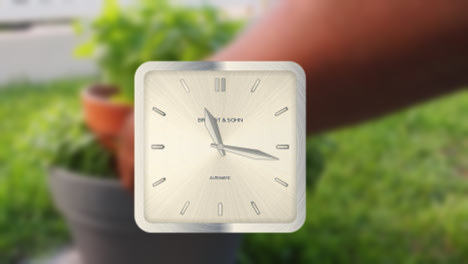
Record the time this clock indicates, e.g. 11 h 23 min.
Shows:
11 h 17 min
